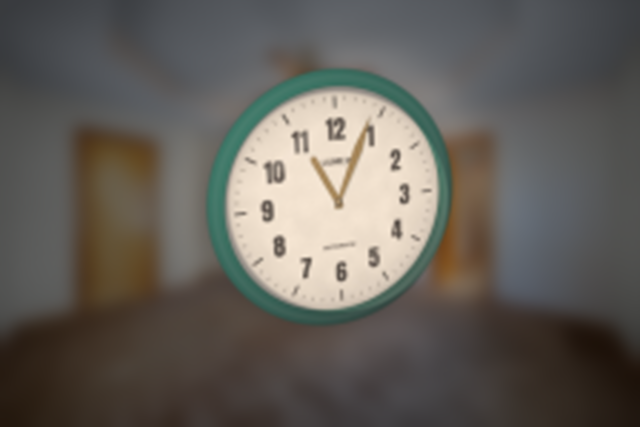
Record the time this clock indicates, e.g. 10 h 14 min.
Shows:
11 h 04 min
